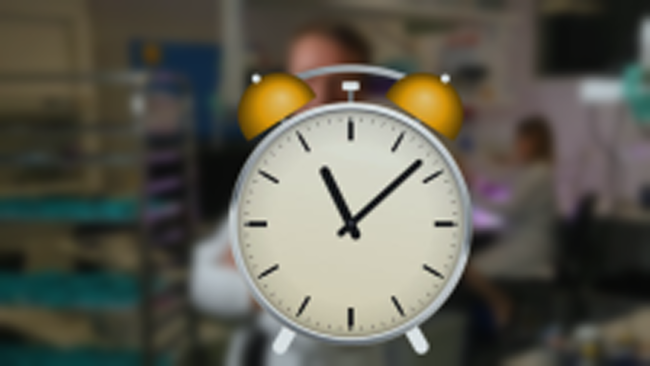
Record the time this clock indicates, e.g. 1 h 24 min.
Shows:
11 h 08 min
